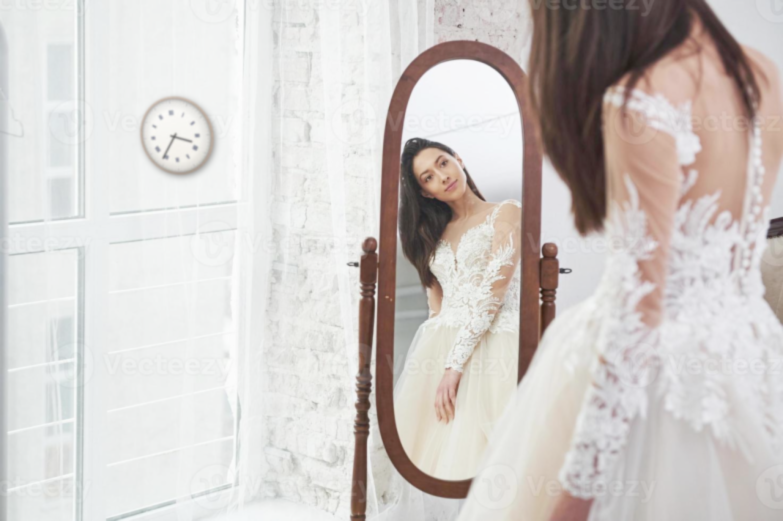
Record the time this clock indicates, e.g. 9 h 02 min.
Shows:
3 h 36 min
